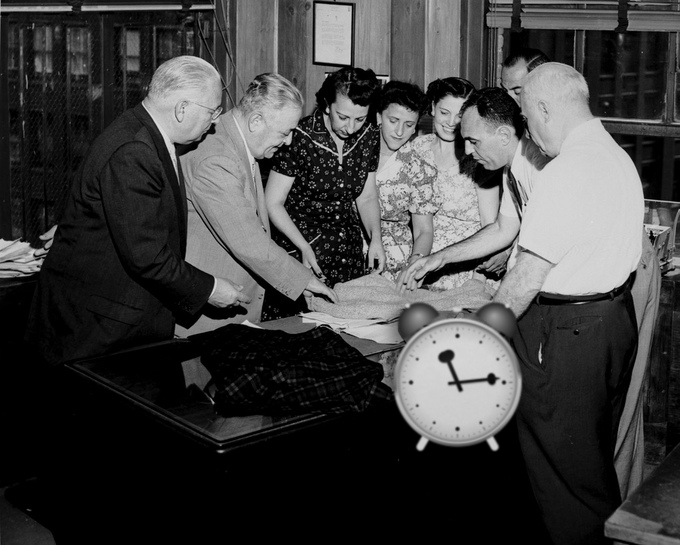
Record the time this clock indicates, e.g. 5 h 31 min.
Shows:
11 h 14 min
